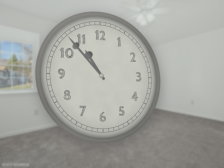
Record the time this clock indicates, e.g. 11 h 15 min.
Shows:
10 h 53 min
